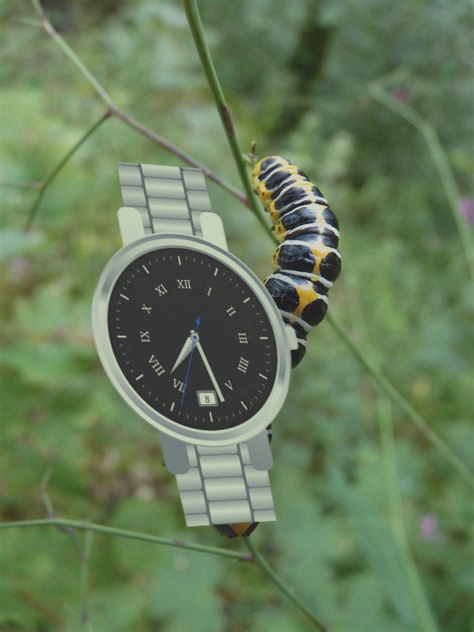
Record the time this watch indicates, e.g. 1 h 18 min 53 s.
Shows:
7 h 27 min 34 s
